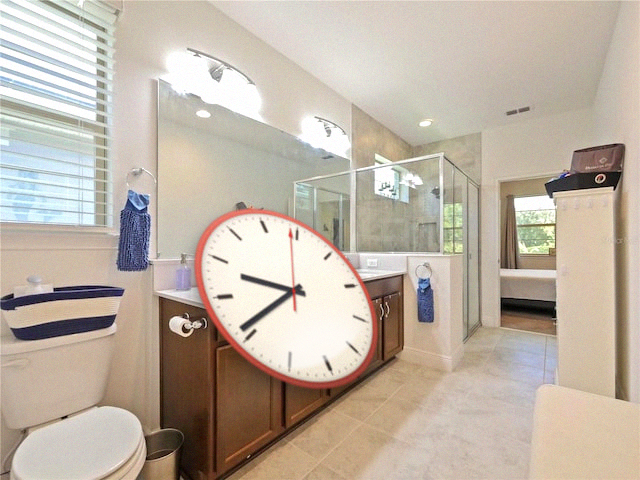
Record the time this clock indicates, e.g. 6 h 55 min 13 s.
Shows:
9 h 41 min 04 s
